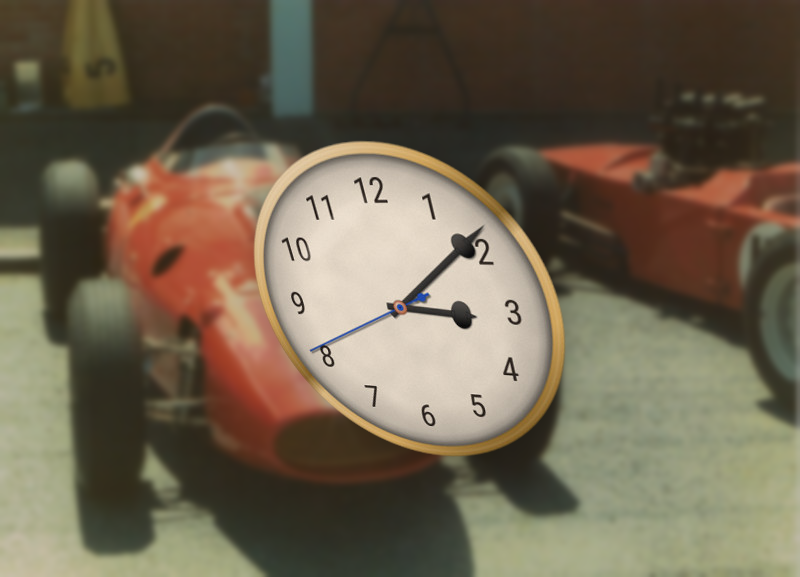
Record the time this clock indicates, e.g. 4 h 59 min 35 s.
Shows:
3 h 08 min 41 s
